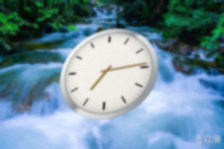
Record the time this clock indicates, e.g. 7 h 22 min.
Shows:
7 h 14 min
